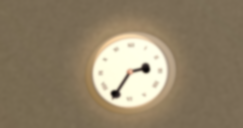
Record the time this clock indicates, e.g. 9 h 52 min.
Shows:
2 h 35 min
